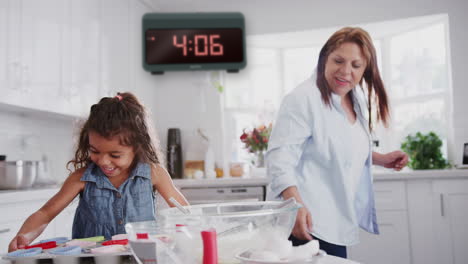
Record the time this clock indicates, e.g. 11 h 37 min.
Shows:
4 h 06 min
